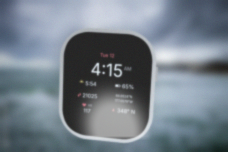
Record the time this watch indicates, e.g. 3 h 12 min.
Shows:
4 h 15 min
